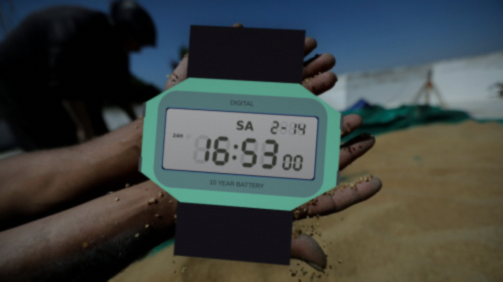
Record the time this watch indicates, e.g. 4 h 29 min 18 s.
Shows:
16 h 53 min 00 s
